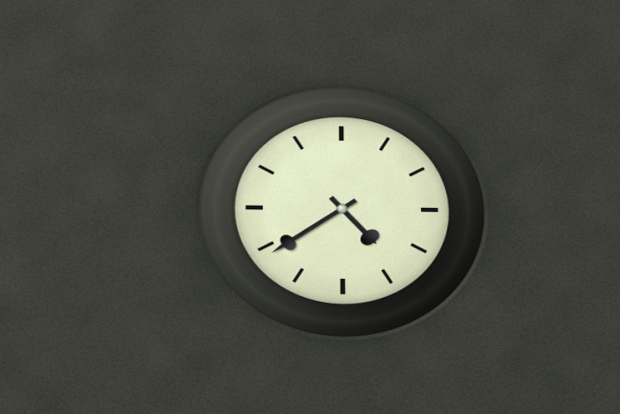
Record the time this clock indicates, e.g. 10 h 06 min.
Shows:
4 h 39 min
